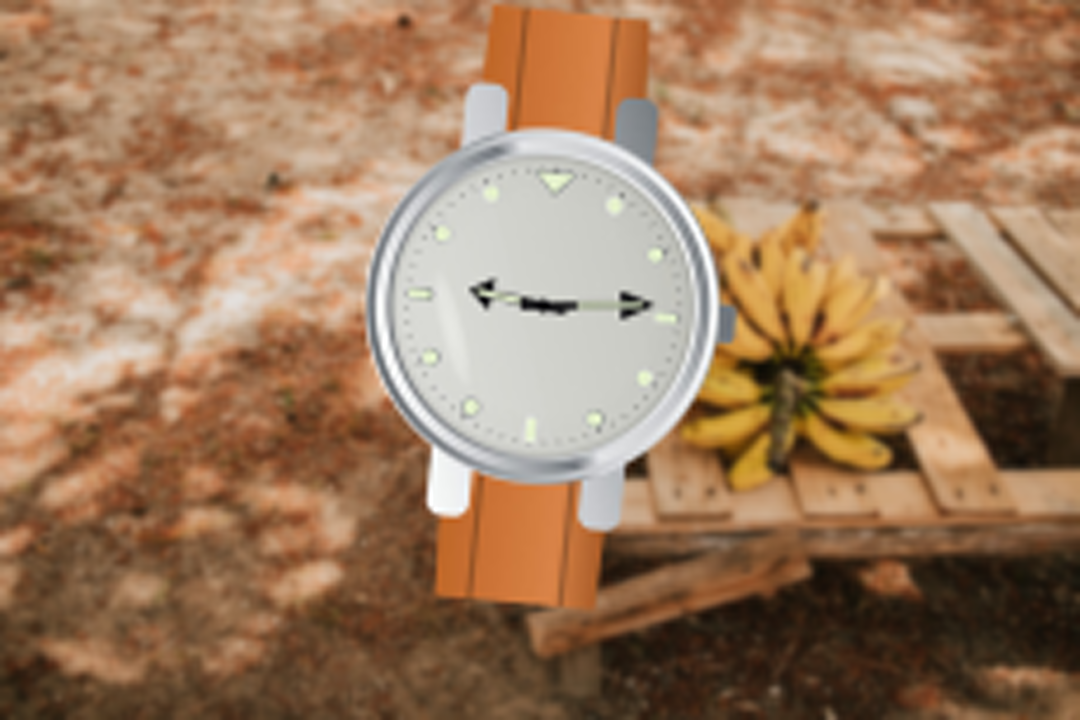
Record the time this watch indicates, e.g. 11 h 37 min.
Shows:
9 h 14 min
